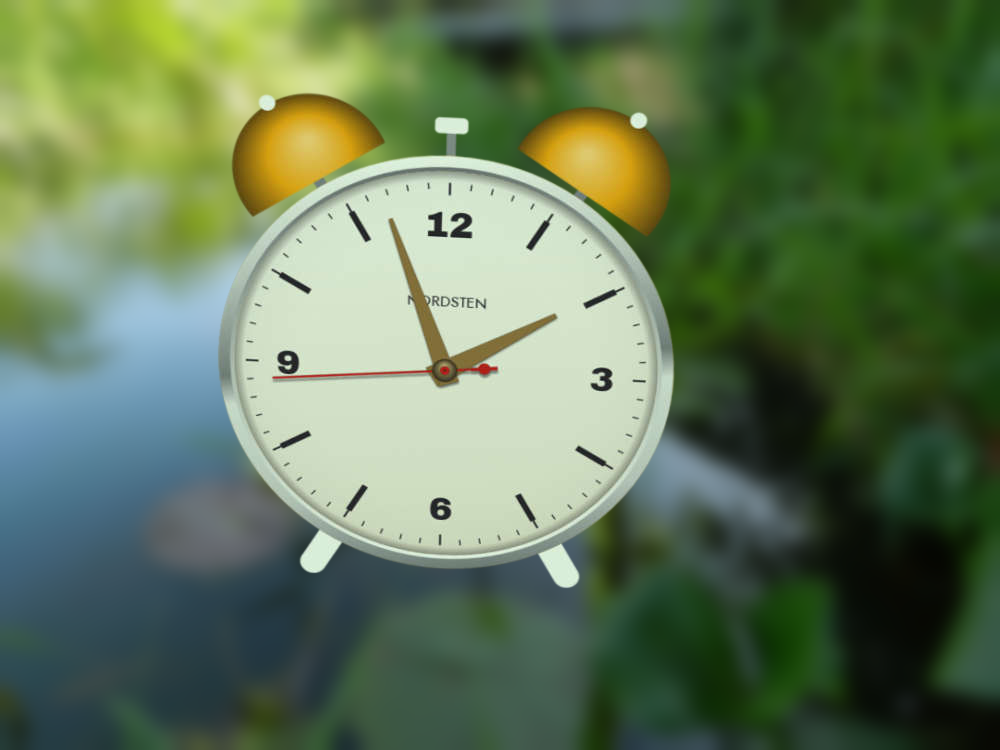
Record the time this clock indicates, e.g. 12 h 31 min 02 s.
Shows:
1 h 56 min 44 s
